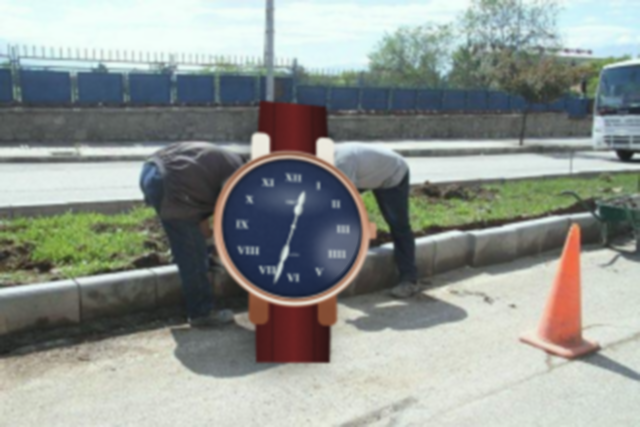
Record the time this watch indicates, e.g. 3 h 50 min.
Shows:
12 h 33 min
